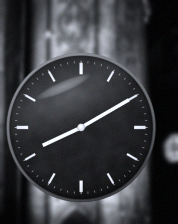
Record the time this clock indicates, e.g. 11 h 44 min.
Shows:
8 h 10 min
